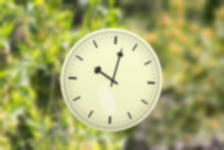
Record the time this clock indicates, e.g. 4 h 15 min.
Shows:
10 h 02 min
